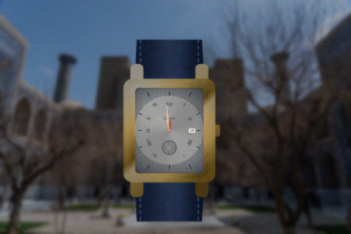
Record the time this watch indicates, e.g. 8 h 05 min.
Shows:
11 h 59 min
